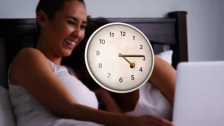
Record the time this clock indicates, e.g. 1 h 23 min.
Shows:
4 h 14 min
